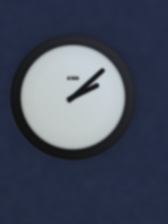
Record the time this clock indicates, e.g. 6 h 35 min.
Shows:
2 h 08 min
